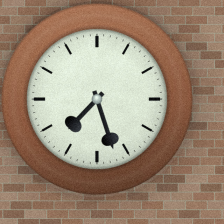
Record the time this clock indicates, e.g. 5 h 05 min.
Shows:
7 h 27 min
